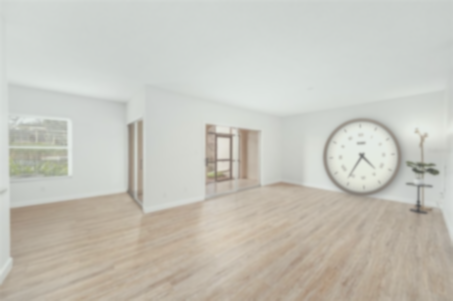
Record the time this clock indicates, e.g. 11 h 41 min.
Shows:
4 h 36 min
